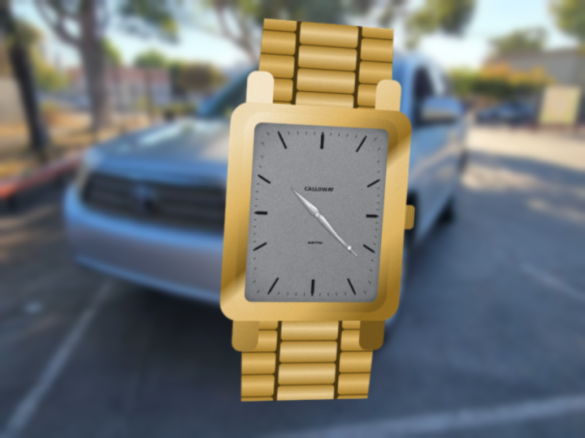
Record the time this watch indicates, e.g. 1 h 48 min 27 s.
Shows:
10 h 22 min 22 s
